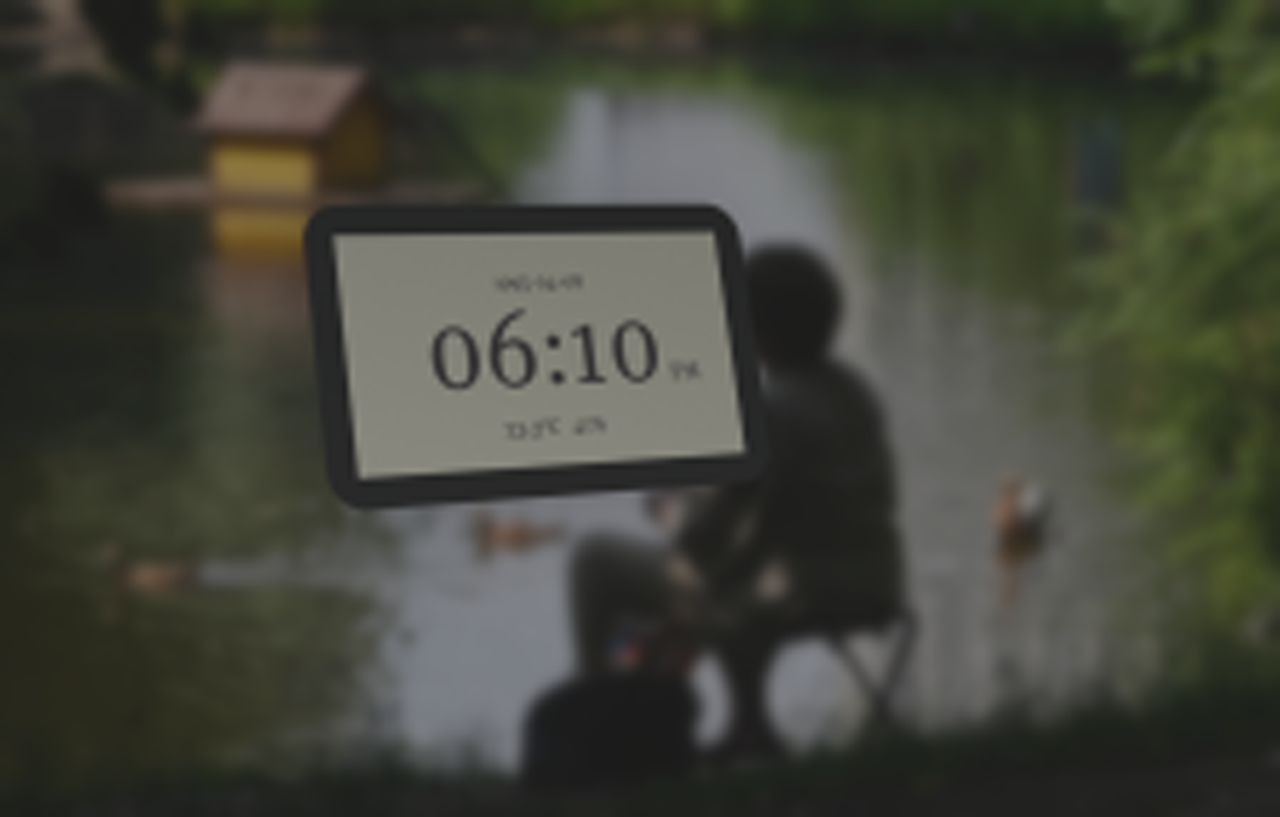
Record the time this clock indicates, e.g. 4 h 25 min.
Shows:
6 h 10 min
